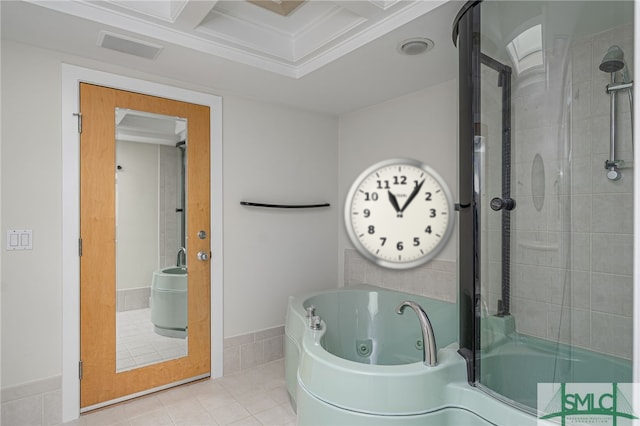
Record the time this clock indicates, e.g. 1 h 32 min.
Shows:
11 h 06 min
